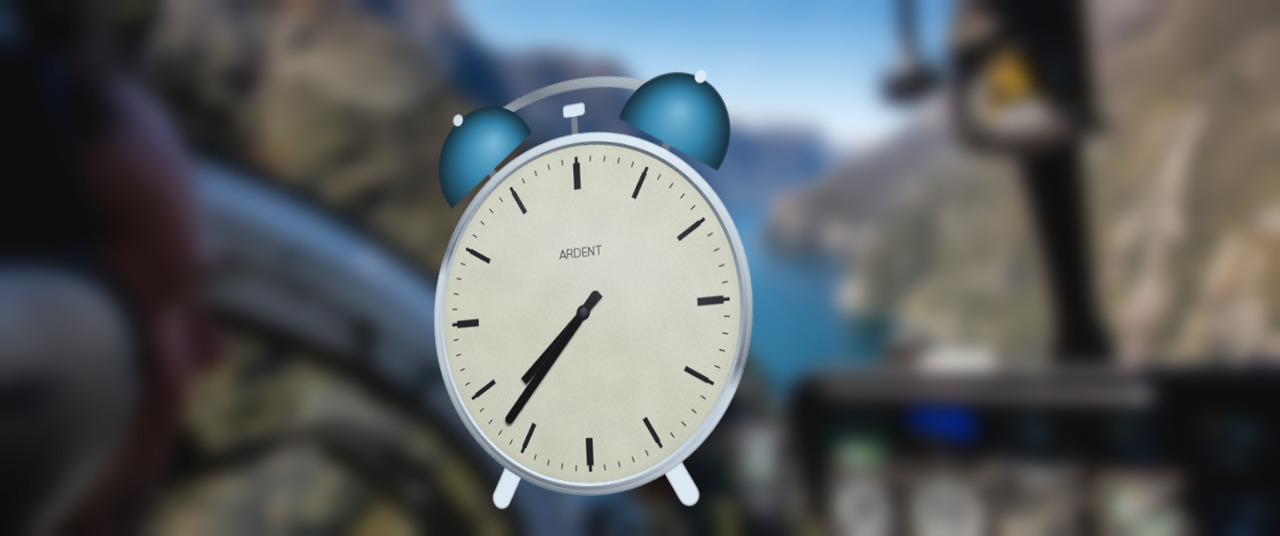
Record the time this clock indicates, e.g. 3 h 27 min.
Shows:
7 h 37 min
